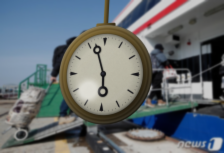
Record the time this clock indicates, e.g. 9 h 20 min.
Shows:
5 h 57 min
